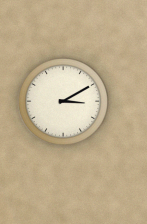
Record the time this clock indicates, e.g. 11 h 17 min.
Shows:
3 h 10 min
